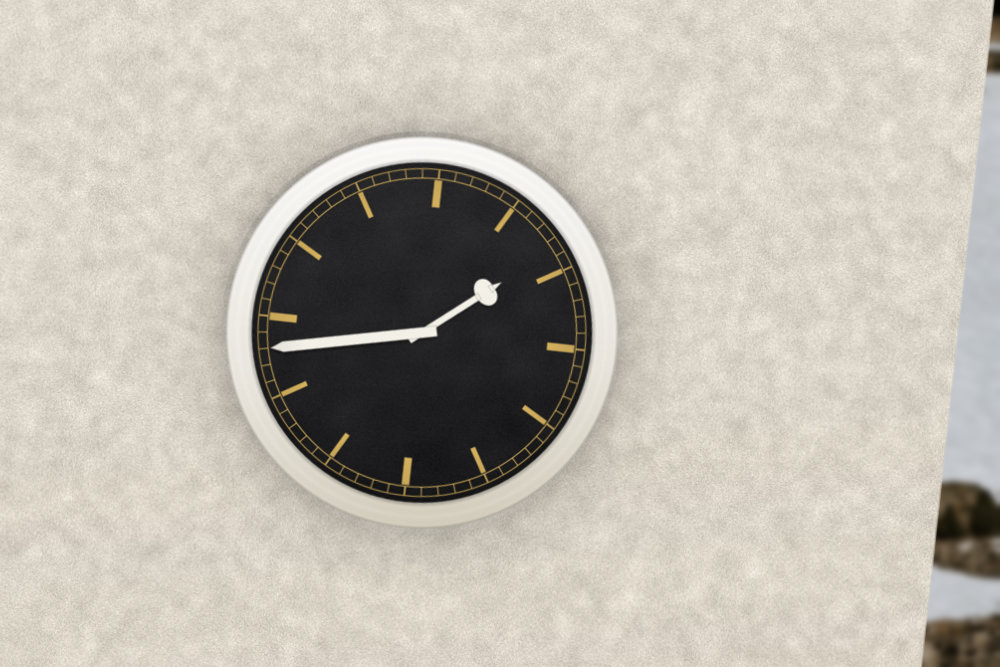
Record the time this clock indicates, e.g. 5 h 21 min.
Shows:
1 h 43 min
